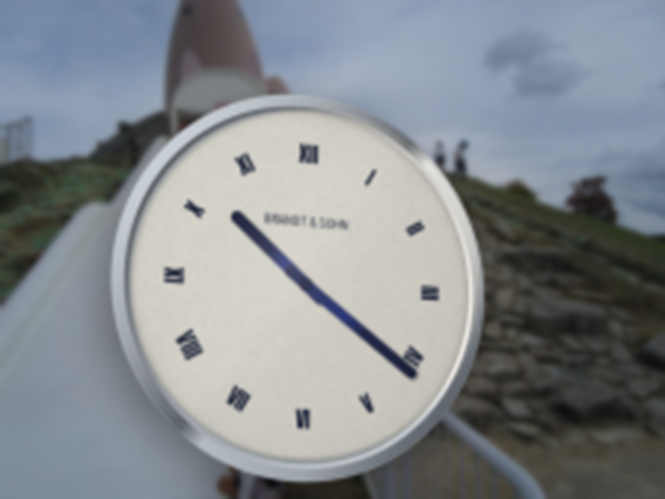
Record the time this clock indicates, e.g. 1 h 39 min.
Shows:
10 h 21 min
